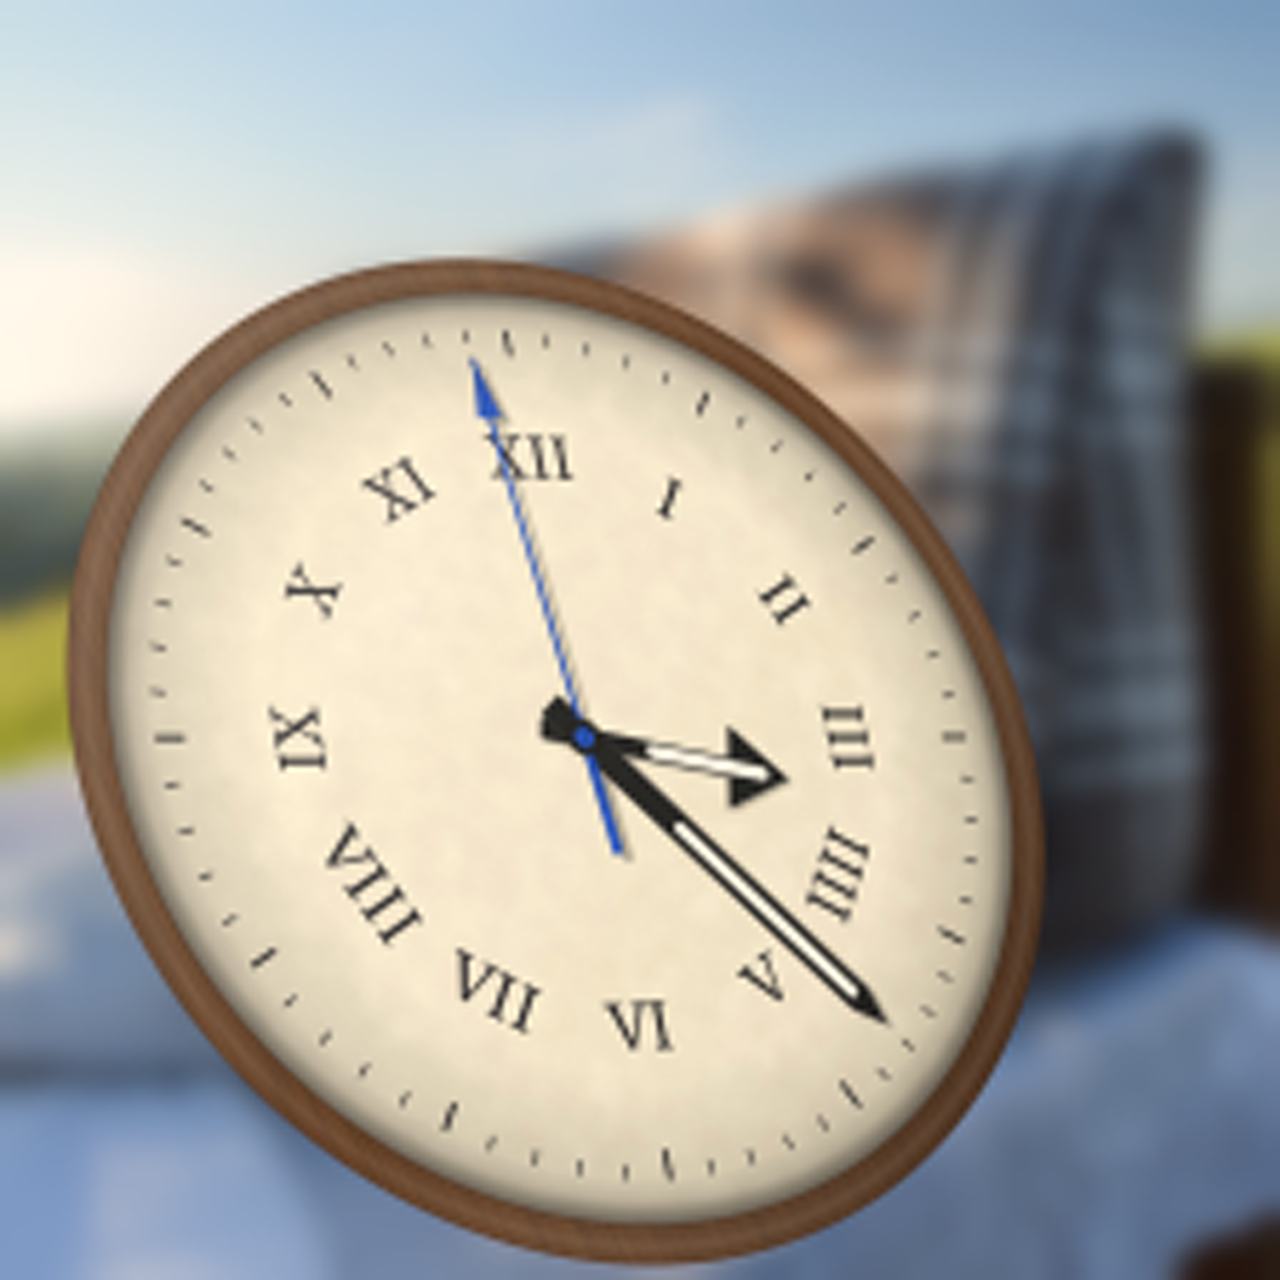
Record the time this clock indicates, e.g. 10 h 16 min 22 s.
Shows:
3 h 22 min 59 s
